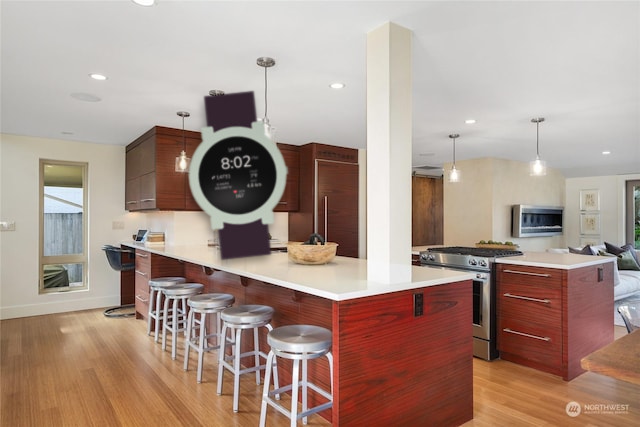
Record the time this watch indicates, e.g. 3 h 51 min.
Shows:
8 h 02 min
